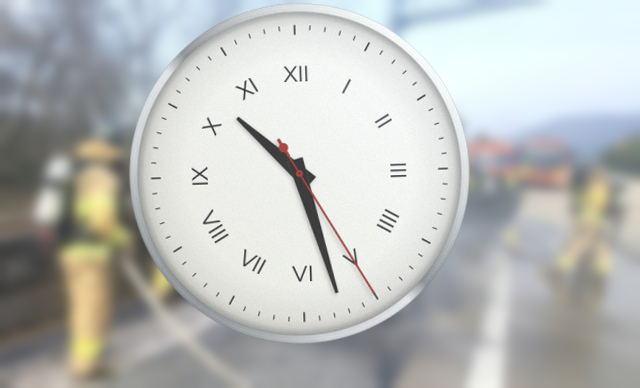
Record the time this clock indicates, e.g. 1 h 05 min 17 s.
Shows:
10 h 27 min 25 s
